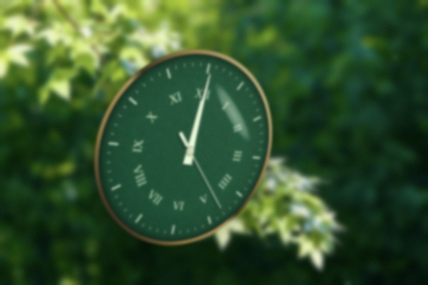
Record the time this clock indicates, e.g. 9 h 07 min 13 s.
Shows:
12 h 00 min 23 s
